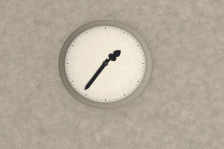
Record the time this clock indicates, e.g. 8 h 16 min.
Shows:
1 h 36 min
